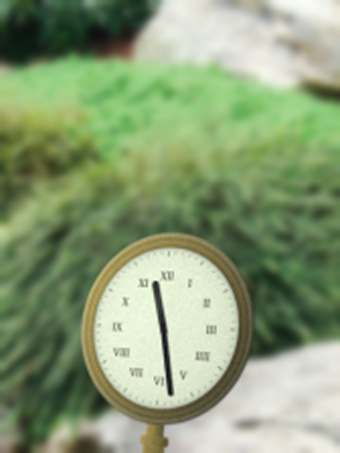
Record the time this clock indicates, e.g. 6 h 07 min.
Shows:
11 h 28 min
